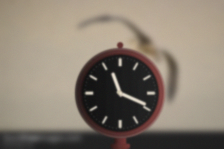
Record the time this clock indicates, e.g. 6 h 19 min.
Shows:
11 h 19 min
